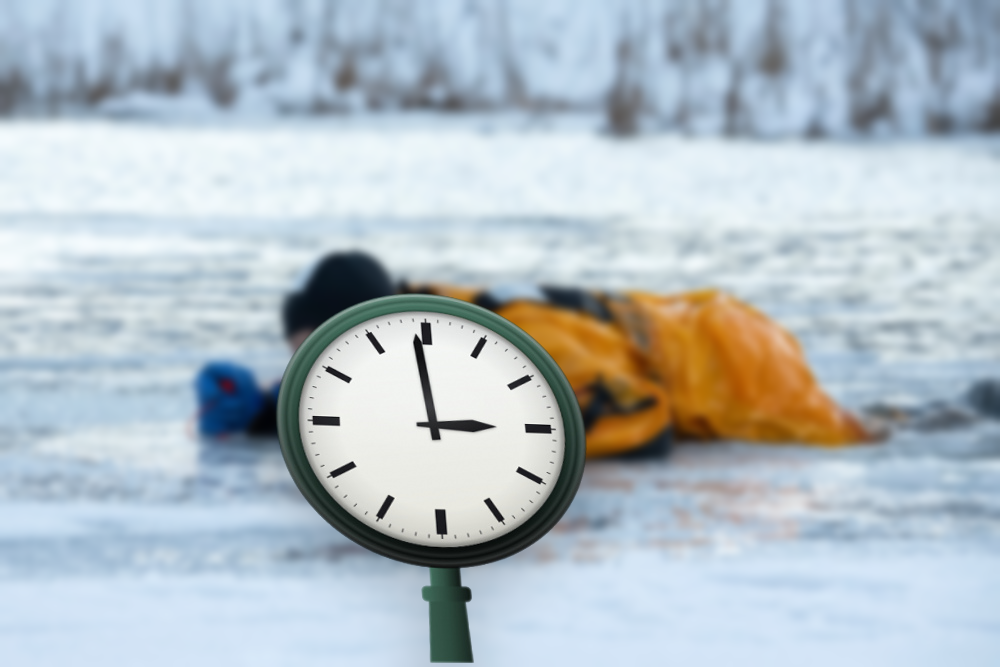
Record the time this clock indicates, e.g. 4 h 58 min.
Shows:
2 h 59 min
